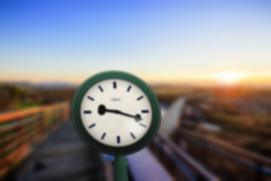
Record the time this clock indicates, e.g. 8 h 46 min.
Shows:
9 h 18 min
